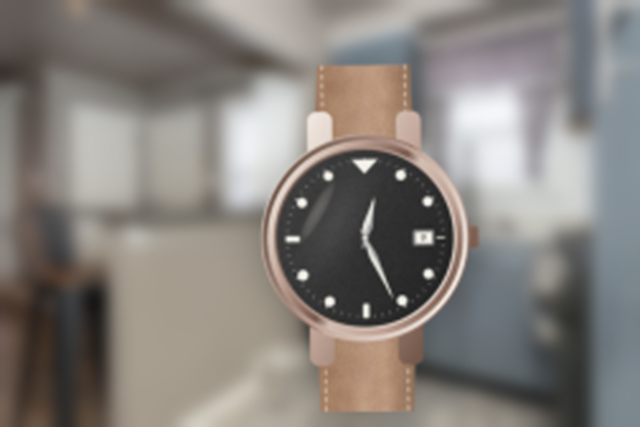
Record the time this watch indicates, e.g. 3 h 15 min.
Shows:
12 h 26 min
